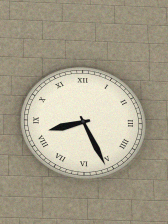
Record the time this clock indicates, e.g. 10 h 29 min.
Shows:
8 h 26 min
